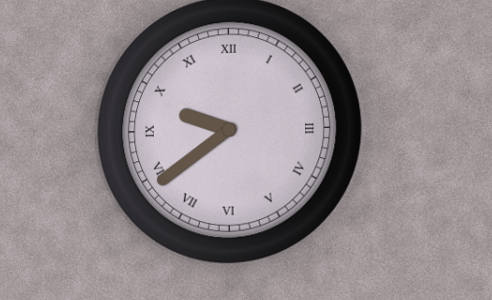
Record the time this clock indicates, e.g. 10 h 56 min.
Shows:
9 h 39 min
